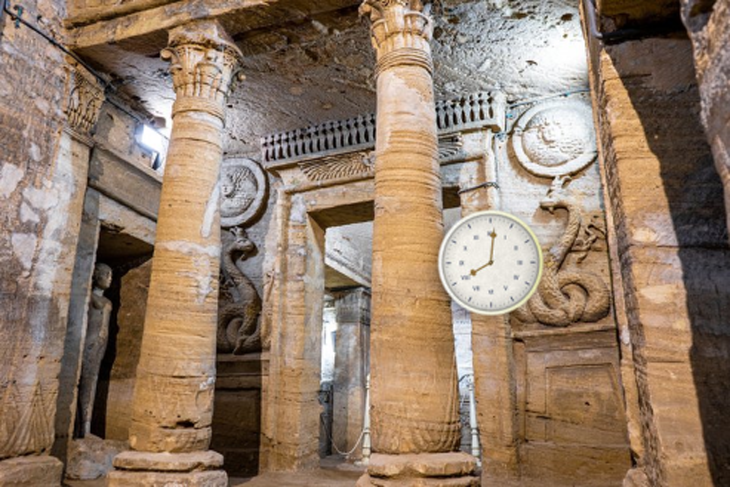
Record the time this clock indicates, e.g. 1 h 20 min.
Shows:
8 h 01 min
